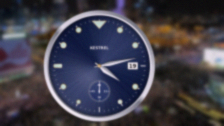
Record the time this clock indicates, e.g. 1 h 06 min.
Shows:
4 h 13 min
